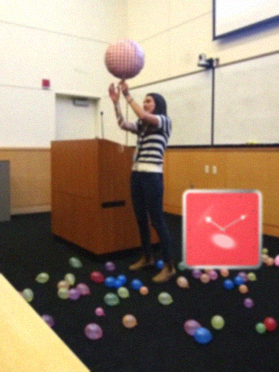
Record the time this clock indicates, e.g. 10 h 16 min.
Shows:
10 h 10 min
